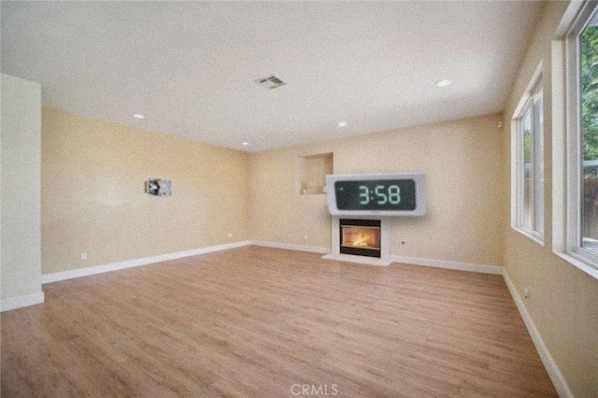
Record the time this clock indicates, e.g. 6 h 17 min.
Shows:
3 h 58 min
